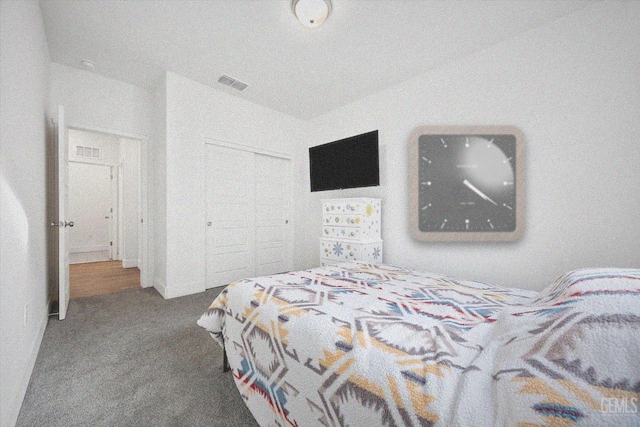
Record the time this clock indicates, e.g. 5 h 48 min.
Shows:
4 h 21 min
